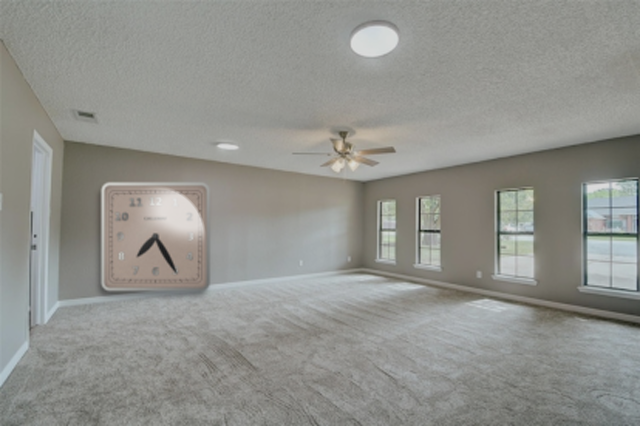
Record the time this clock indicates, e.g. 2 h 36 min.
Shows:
7 h 25 min
